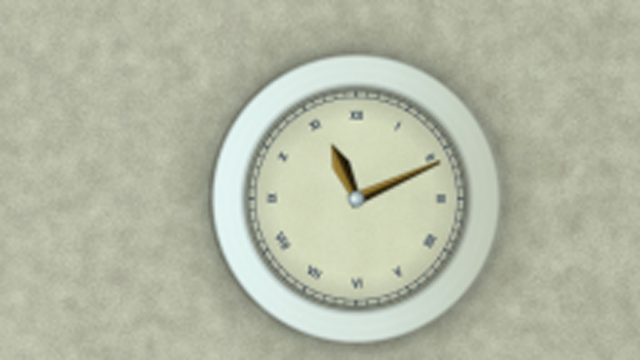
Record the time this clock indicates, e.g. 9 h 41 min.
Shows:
11 h 11 min
